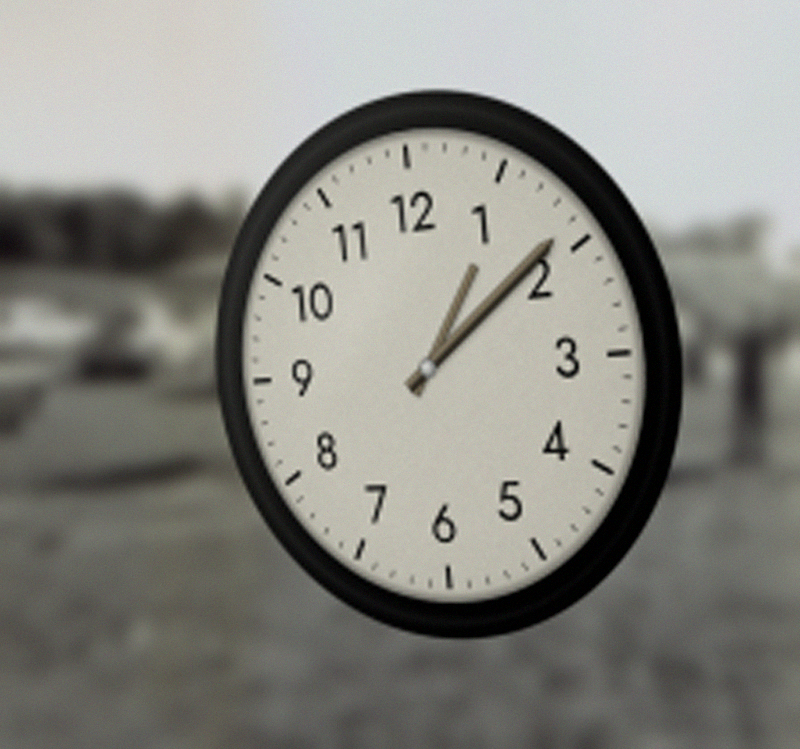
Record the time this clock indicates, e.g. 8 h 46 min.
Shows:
1 h 09 min
